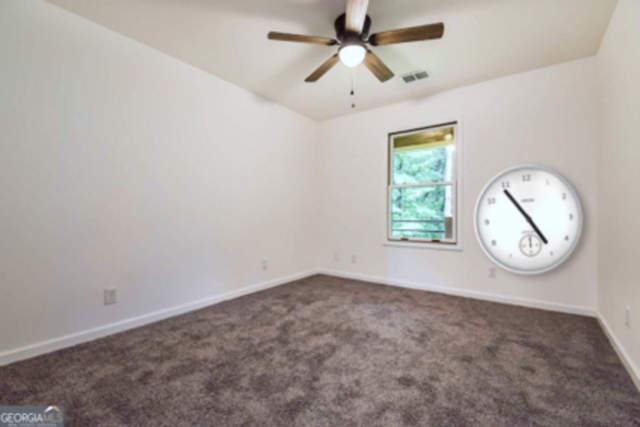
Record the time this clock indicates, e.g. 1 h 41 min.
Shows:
4 h 54 min
